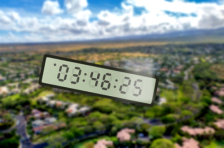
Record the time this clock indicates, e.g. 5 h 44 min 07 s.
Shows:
3 h 46 min 25 s
